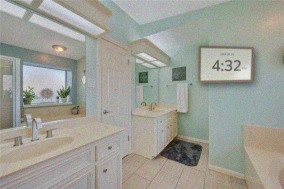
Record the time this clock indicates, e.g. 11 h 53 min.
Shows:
4 h 32 min
